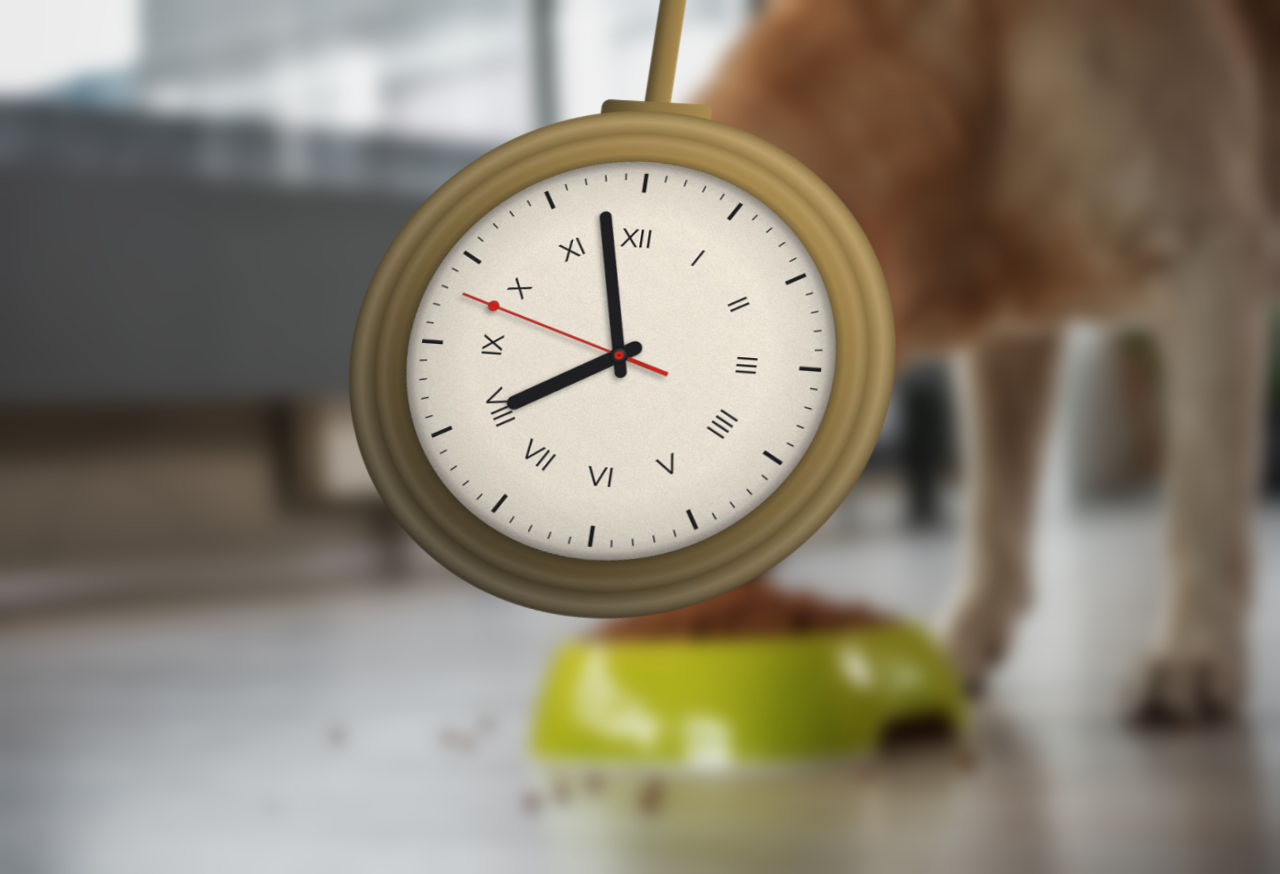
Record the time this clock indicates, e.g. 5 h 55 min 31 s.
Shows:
7 h 57 min 48 s
